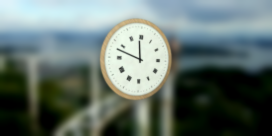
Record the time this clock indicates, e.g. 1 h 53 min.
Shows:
11 h 48 min
